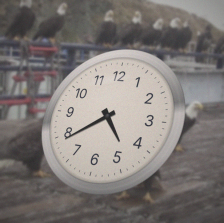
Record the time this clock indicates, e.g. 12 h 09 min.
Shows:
4 h 39 min
